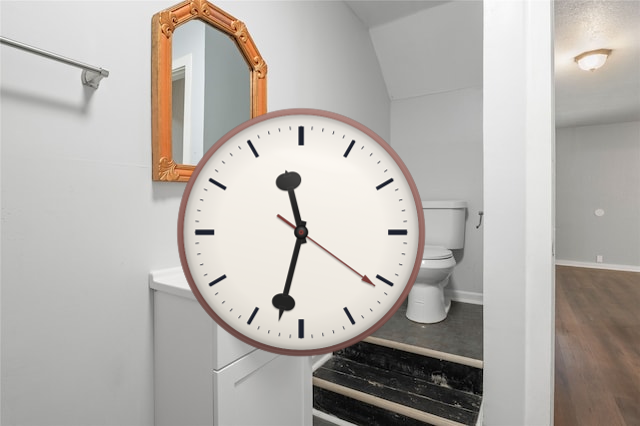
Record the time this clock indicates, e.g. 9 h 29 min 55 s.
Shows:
11 h 32 min 21 s
